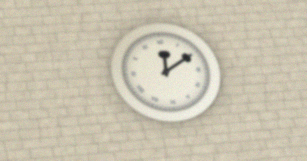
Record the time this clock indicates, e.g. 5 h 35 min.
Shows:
12 h 10 min
